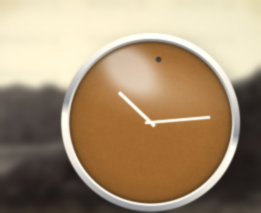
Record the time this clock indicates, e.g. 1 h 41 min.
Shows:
10 h 13 min
